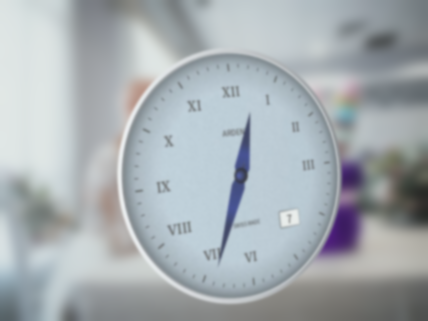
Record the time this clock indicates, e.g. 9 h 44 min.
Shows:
12 h 34 min
